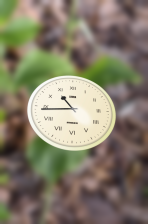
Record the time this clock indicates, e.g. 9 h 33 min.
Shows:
10 h 44 min
